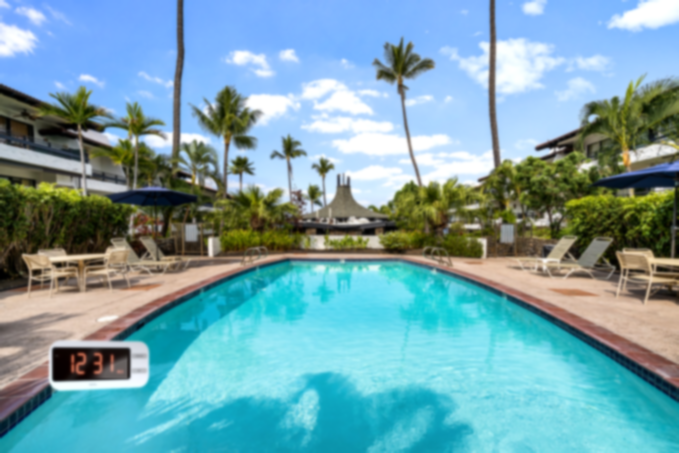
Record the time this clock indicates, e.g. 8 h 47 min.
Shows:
12 h 31 min
